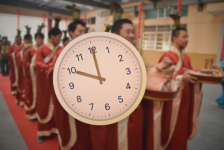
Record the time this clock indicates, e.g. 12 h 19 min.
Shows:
10 h 00 min
